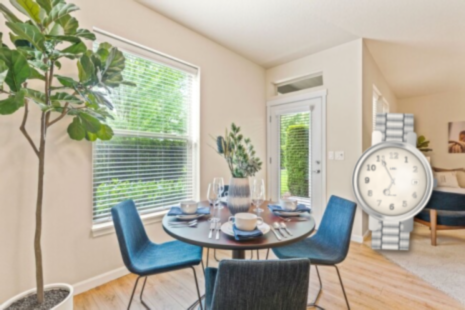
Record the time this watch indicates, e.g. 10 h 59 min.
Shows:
6 h 55 min
